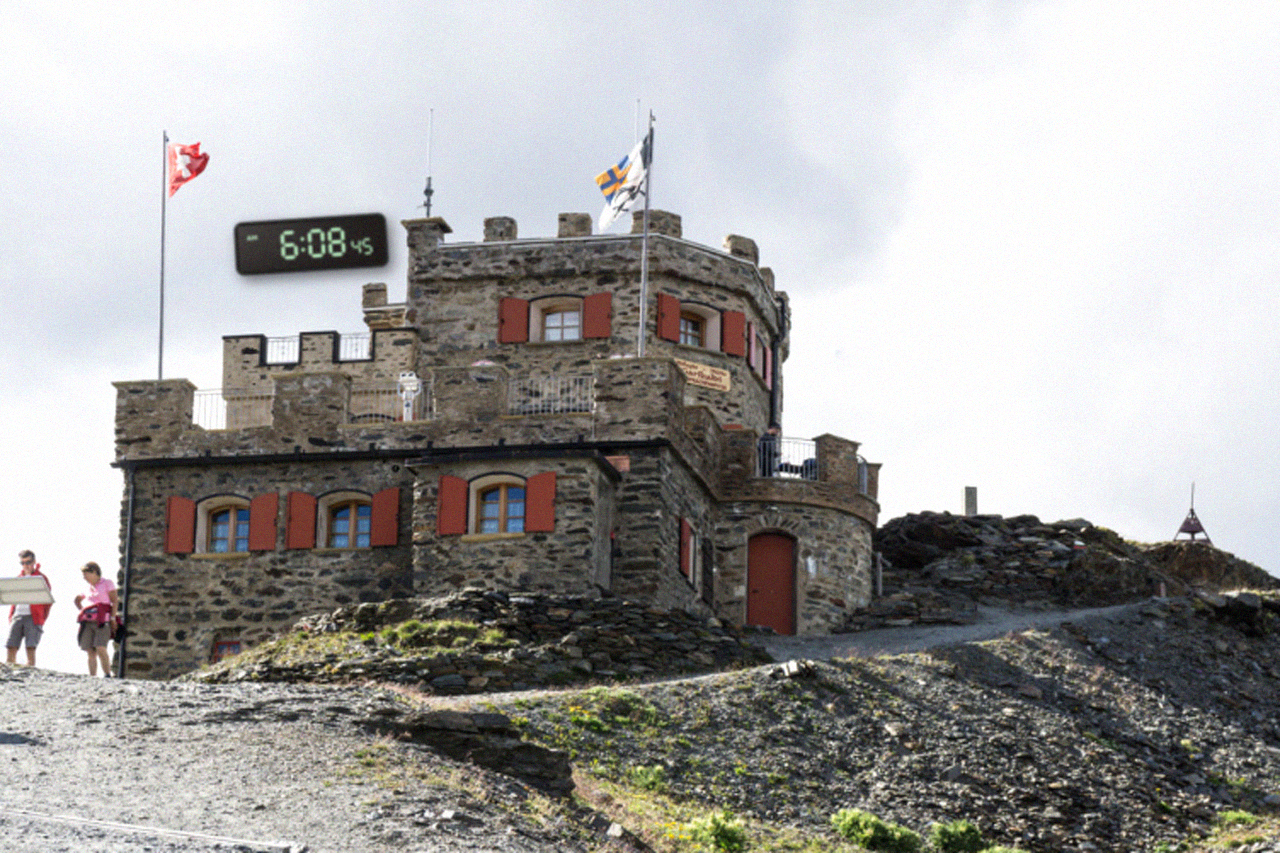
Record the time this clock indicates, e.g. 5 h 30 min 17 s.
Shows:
6 h 08 min 45 s
